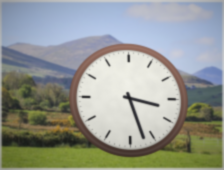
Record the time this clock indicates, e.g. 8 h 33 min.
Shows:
3 h 27 min
